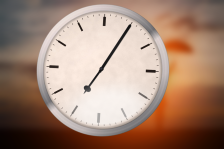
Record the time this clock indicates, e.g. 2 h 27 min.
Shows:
7 h 05 min
